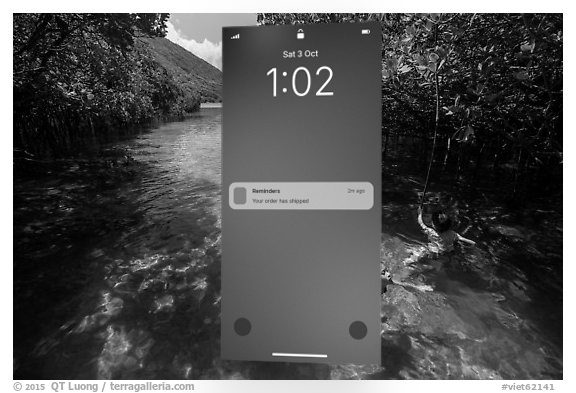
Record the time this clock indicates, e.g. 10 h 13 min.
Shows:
1 h 02 min
